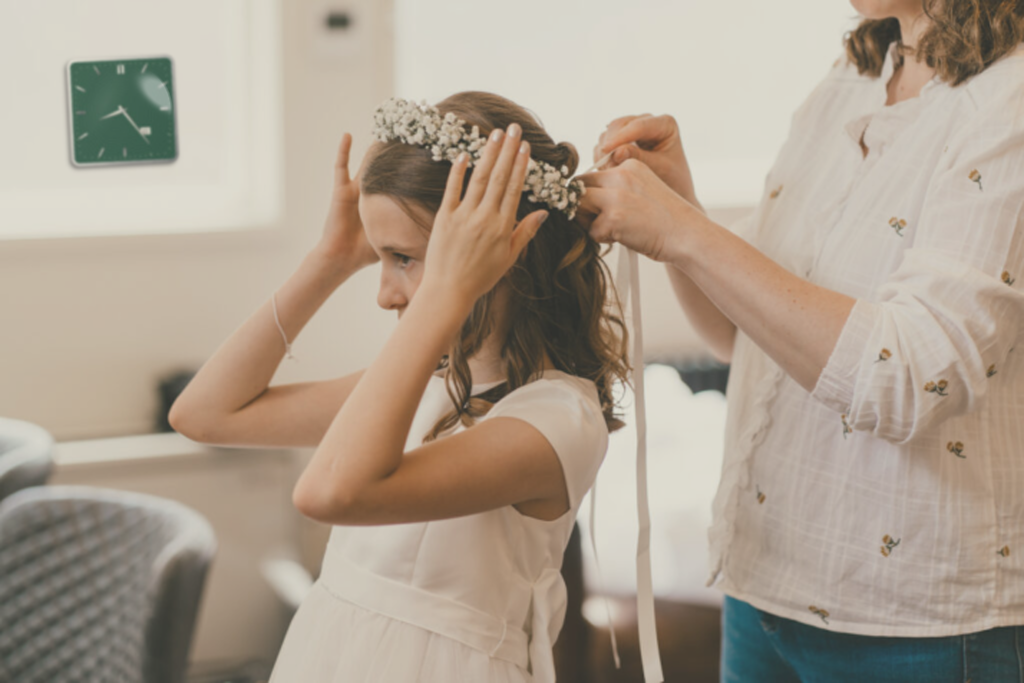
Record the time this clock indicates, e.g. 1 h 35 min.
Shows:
8 h 24 min
